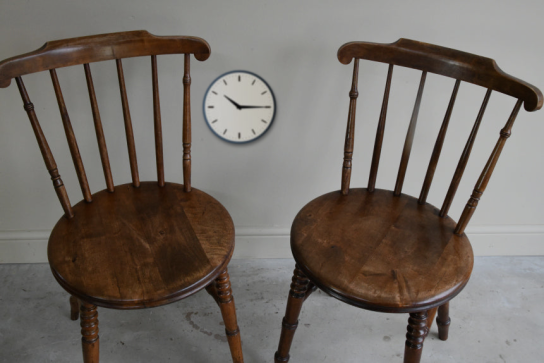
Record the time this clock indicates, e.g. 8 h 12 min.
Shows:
10 h 15 min
